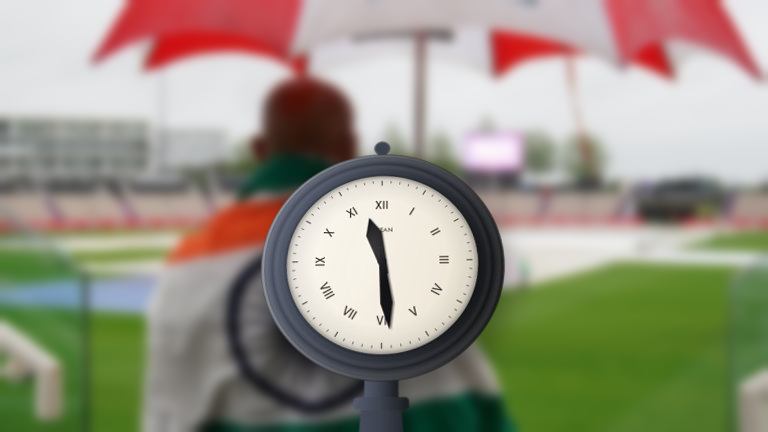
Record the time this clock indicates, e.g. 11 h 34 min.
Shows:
11 h 29 min
